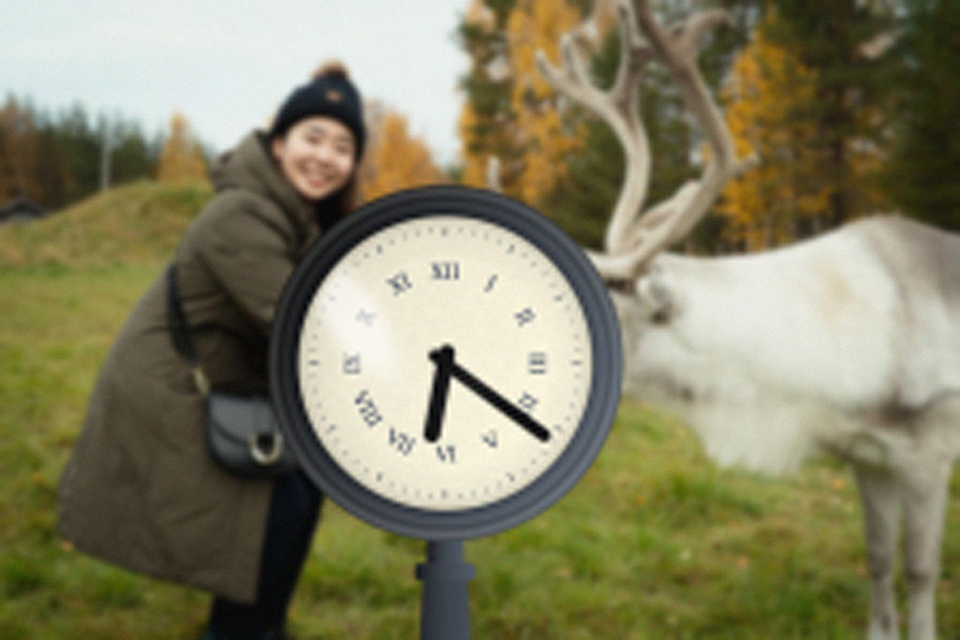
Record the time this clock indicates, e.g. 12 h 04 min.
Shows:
6 h 21 min
